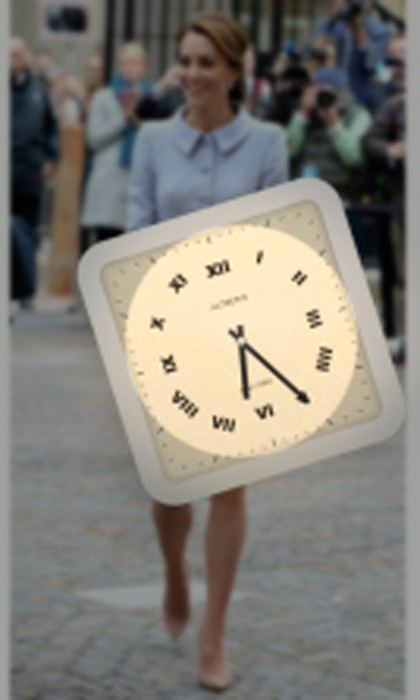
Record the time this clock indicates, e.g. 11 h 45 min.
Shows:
6 h 25 min
